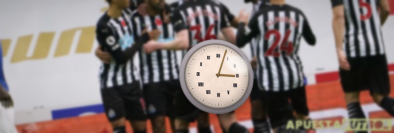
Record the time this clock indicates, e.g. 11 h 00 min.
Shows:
3 h 03 min
